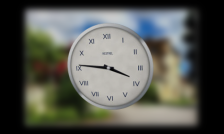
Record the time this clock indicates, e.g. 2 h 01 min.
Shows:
3 h 46 min
